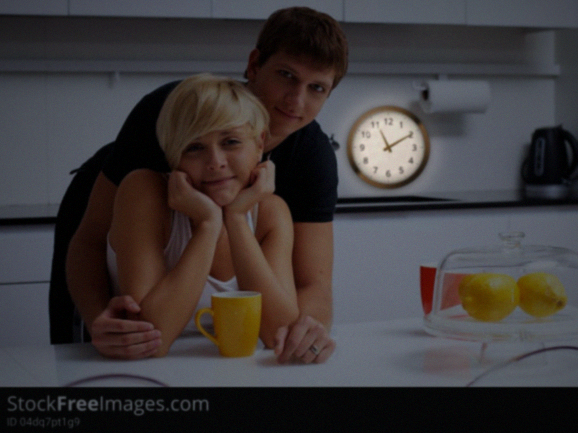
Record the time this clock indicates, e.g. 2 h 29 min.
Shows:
11 h 10 min
